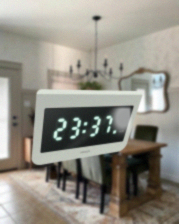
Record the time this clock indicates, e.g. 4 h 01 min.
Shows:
23 h 37 min
